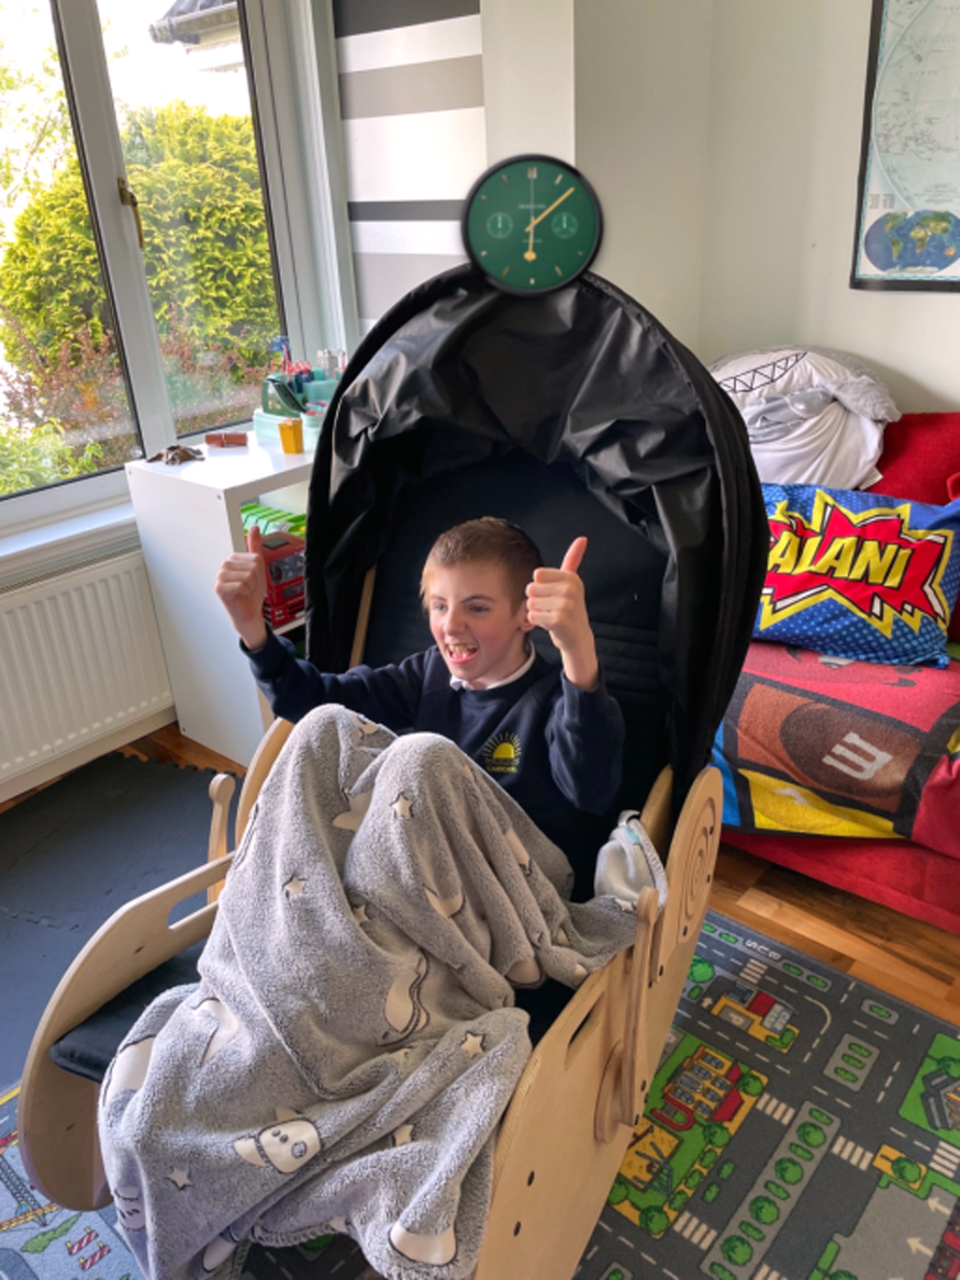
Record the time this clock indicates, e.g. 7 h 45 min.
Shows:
6 h 08 min
